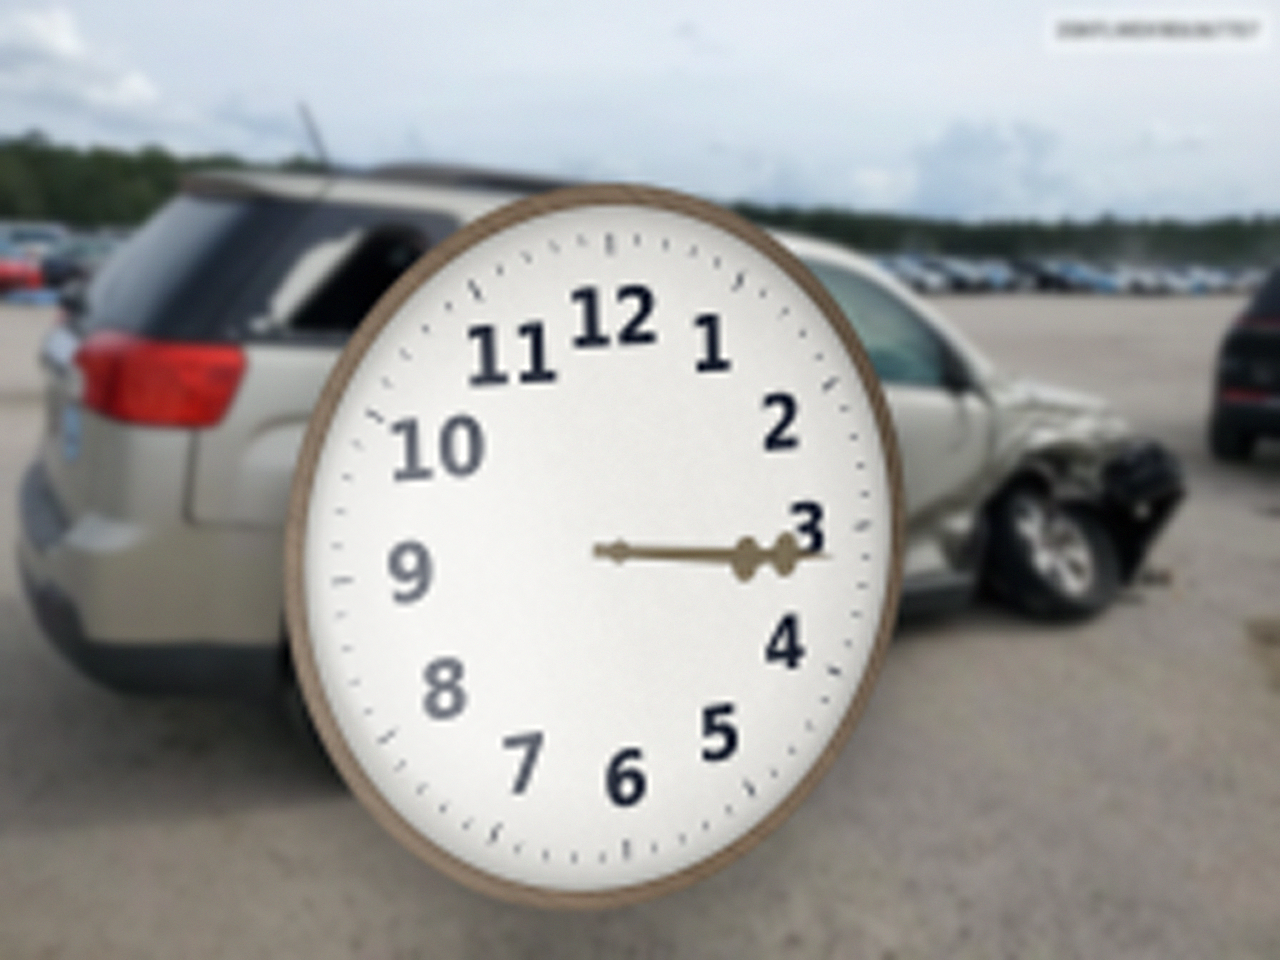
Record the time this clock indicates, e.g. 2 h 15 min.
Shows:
3 h 16 min
